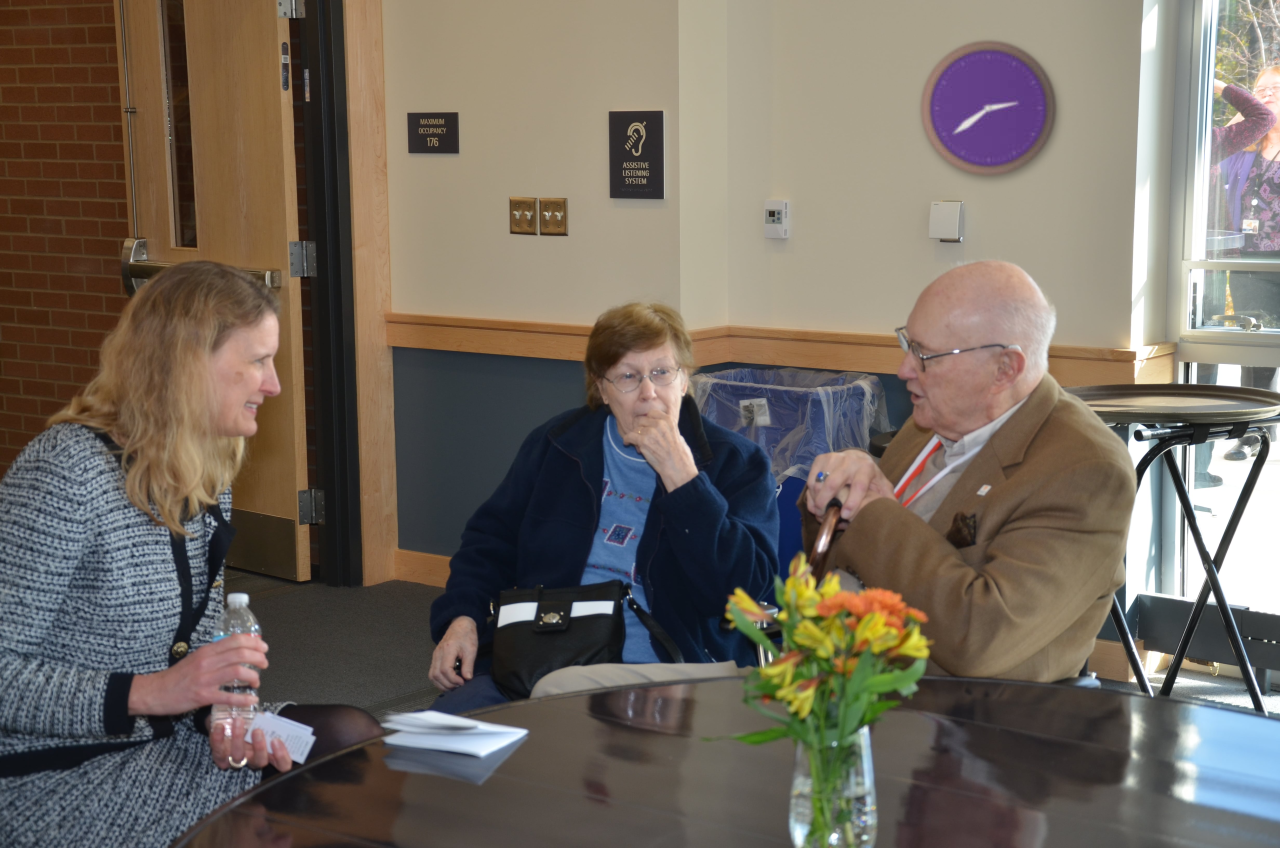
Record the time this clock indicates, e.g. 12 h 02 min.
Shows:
2 h 39 min
